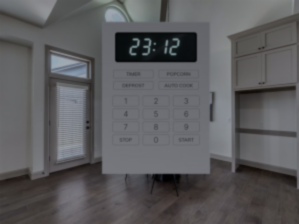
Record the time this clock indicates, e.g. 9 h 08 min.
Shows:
23 h 12 min
